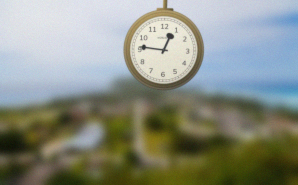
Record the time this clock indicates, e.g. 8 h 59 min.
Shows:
12 h 46 min
